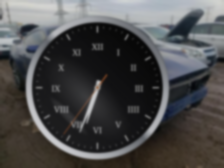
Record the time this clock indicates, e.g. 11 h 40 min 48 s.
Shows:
6 h 33 min 36 s
